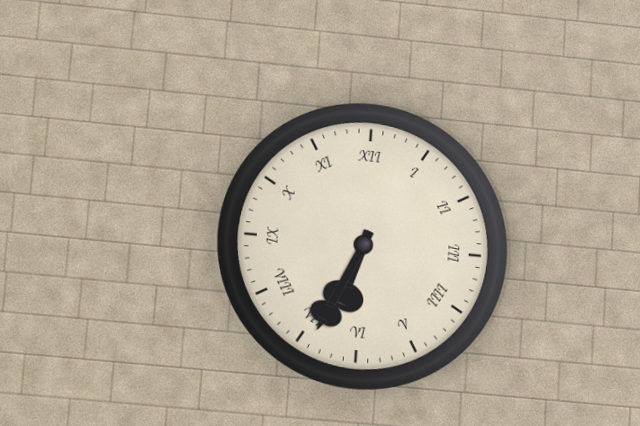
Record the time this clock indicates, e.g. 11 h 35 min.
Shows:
6 h 34 min
